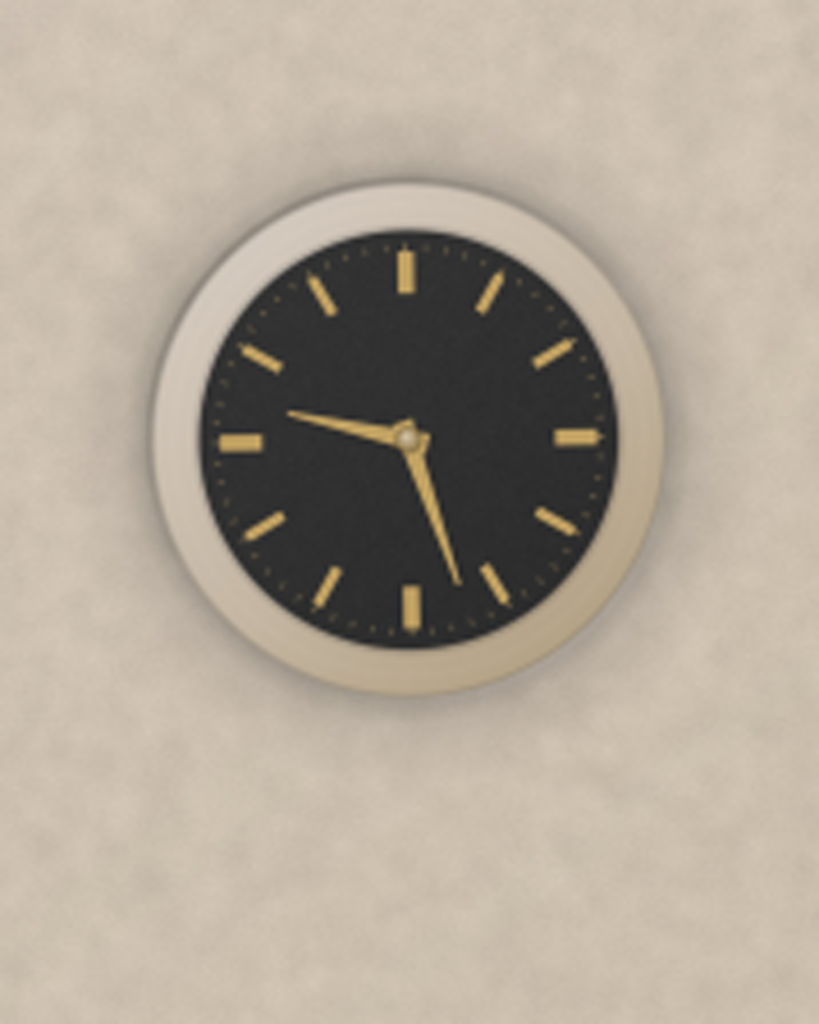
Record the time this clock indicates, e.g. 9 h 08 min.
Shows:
9 h 27 min
